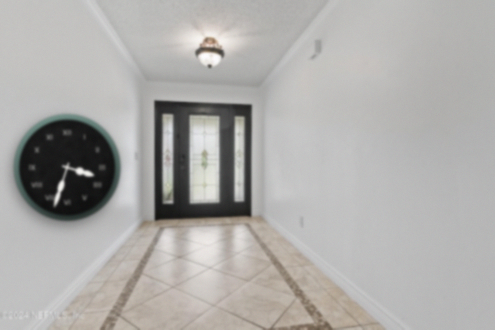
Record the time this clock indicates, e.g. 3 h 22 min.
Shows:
3 h 33 min
